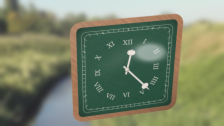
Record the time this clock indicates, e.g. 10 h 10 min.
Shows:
12 h 23 min
